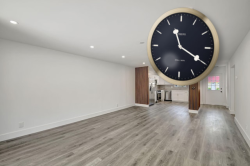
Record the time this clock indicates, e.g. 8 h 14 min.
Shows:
11 h 20 min
